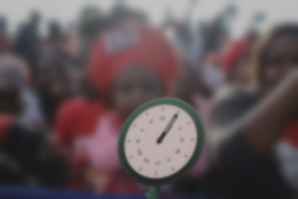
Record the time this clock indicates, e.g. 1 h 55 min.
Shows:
1 h 05 min
